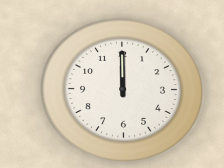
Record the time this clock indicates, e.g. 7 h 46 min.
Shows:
12 h 00 min
